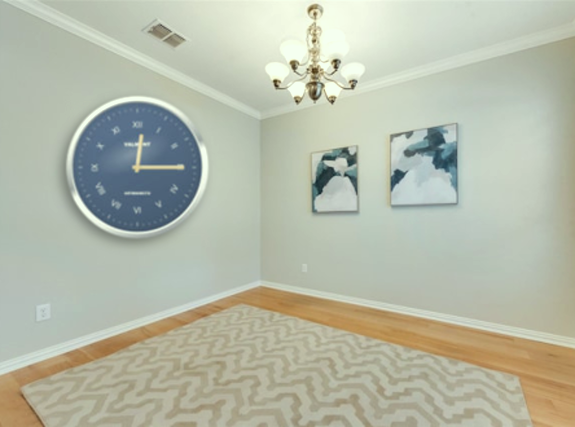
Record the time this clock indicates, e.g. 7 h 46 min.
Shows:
12 h 15 min
